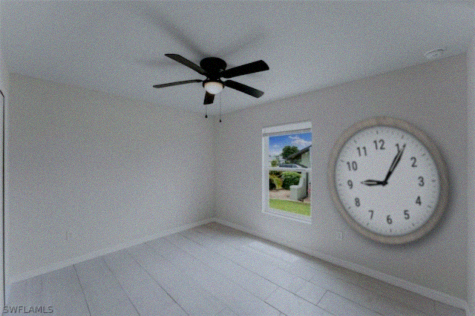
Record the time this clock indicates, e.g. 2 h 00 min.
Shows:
9 h 06 min
